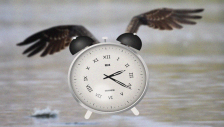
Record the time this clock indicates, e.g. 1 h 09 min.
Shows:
2 h 21 min
